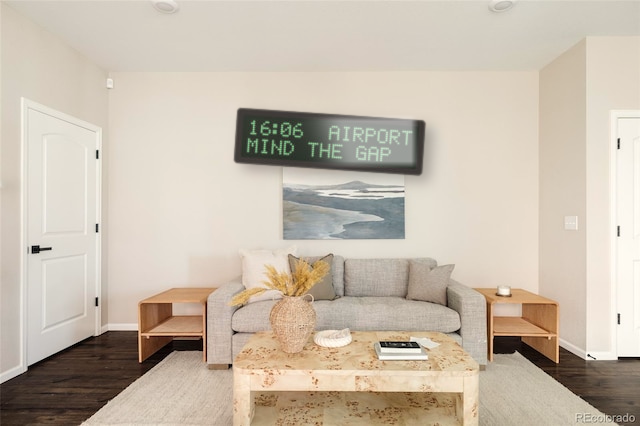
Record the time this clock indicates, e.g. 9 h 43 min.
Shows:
16 h 06 min
